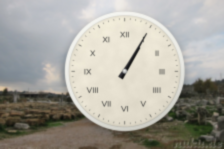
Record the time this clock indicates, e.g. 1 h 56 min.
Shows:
1 h 05 min
